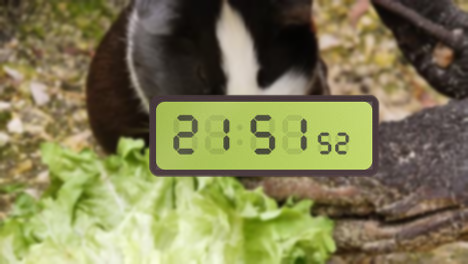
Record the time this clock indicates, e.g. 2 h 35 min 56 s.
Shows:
21 h 51 min 52 s
